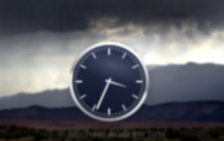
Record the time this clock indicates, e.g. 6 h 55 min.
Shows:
3 h 34 min
